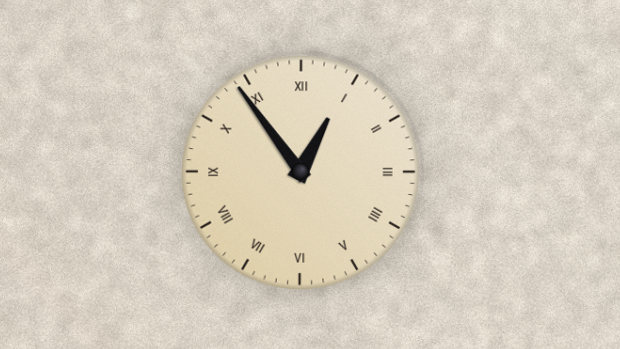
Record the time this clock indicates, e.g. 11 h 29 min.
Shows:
12 h 54 min
